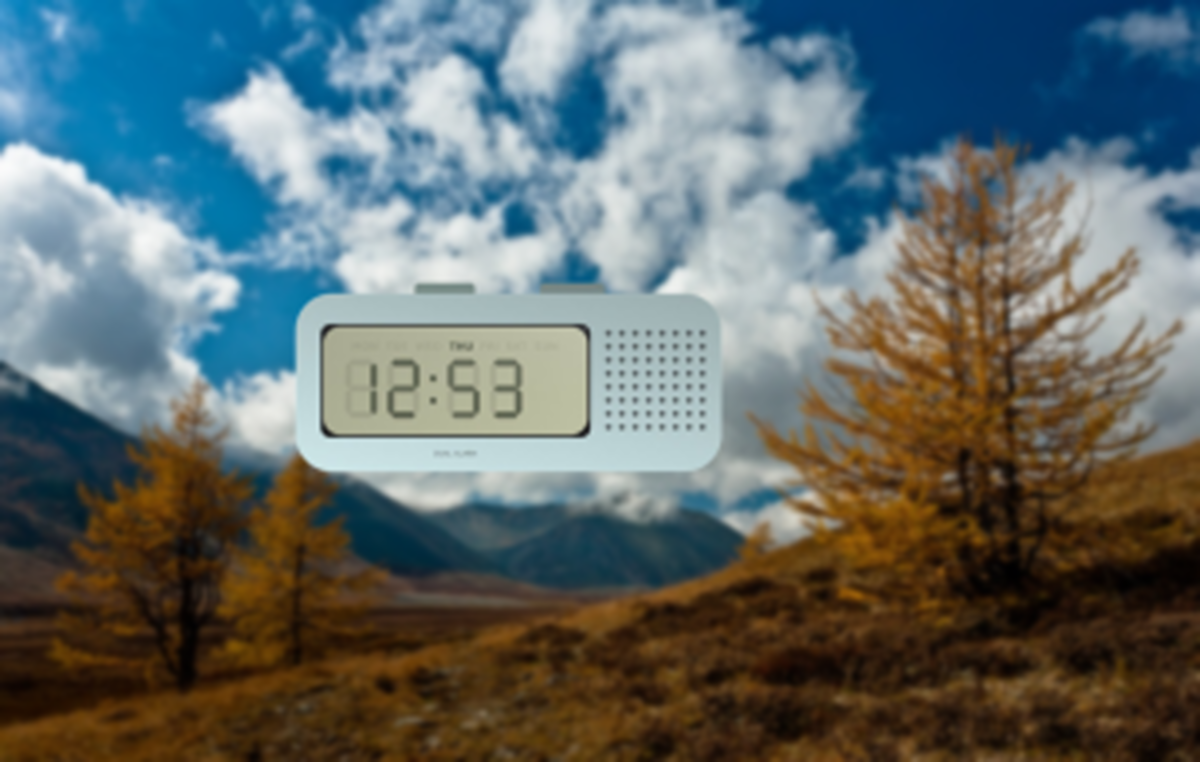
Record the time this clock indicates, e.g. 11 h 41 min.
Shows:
12 h 53 min
